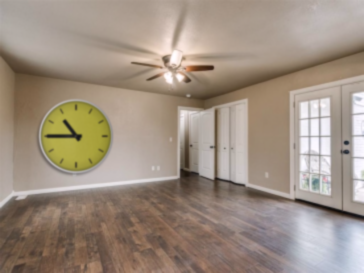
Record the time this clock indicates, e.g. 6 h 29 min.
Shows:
10 h 45 min
